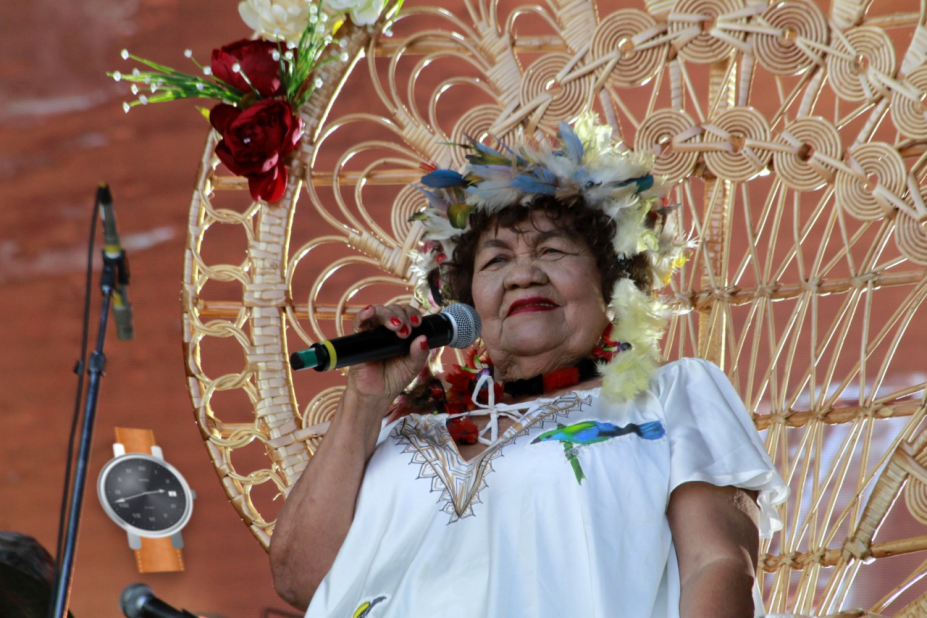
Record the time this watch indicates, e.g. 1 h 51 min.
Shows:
2 h 42 min
